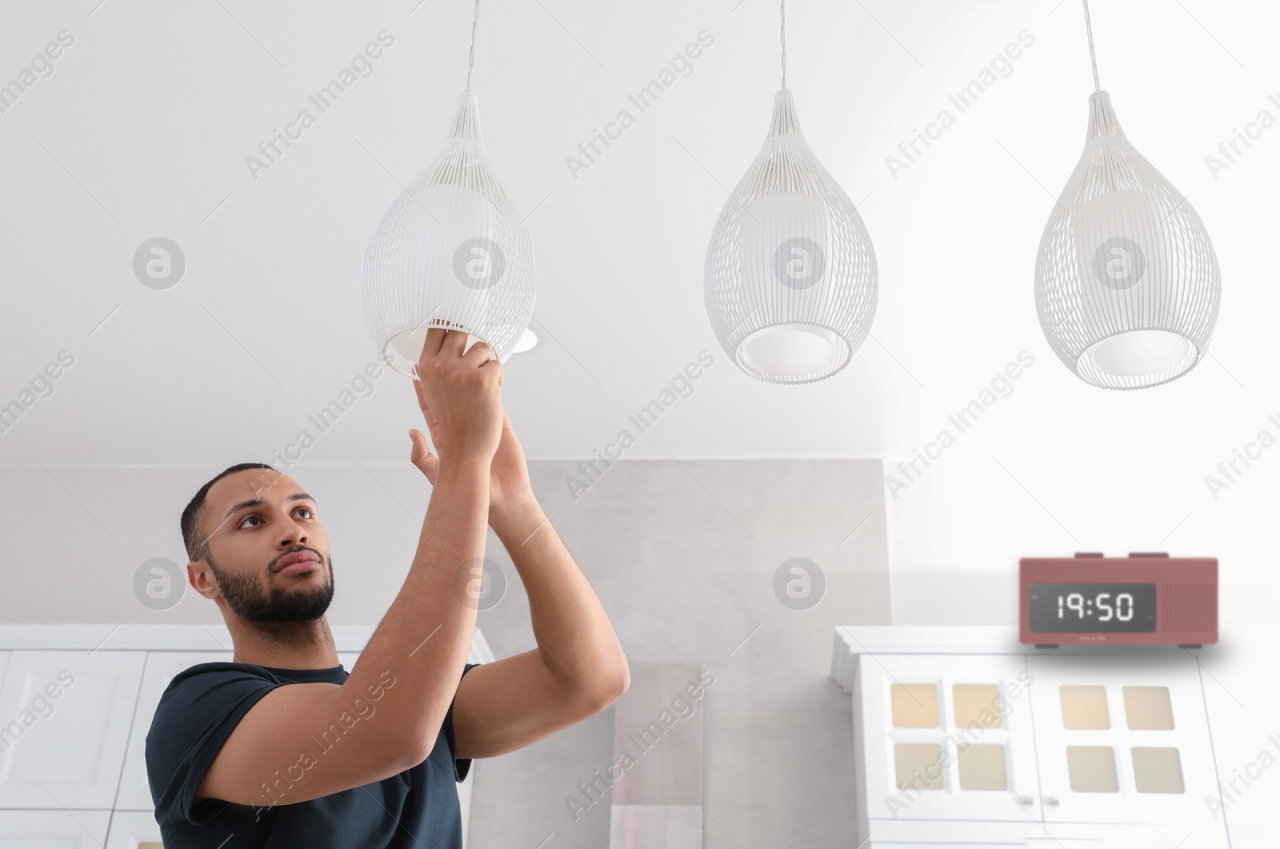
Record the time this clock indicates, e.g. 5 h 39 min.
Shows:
19 h 50 min
